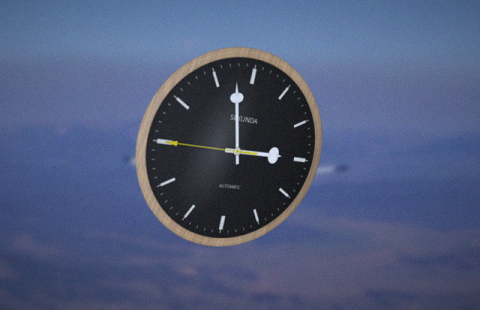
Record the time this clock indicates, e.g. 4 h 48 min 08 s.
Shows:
2 h 57 min 45 s
